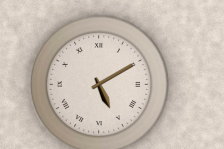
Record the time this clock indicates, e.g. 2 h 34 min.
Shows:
5 h 10 min
